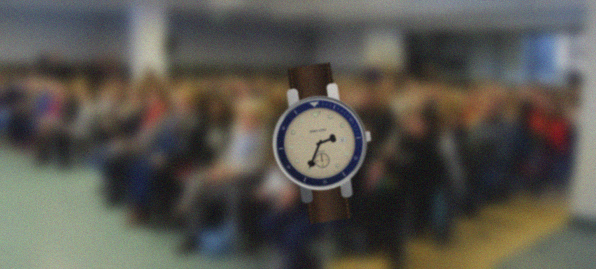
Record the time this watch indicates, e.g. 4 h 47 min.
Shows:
2 h 35 min
